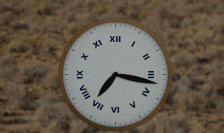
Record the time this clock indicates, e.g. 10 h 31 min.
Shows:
7 h 17 min
